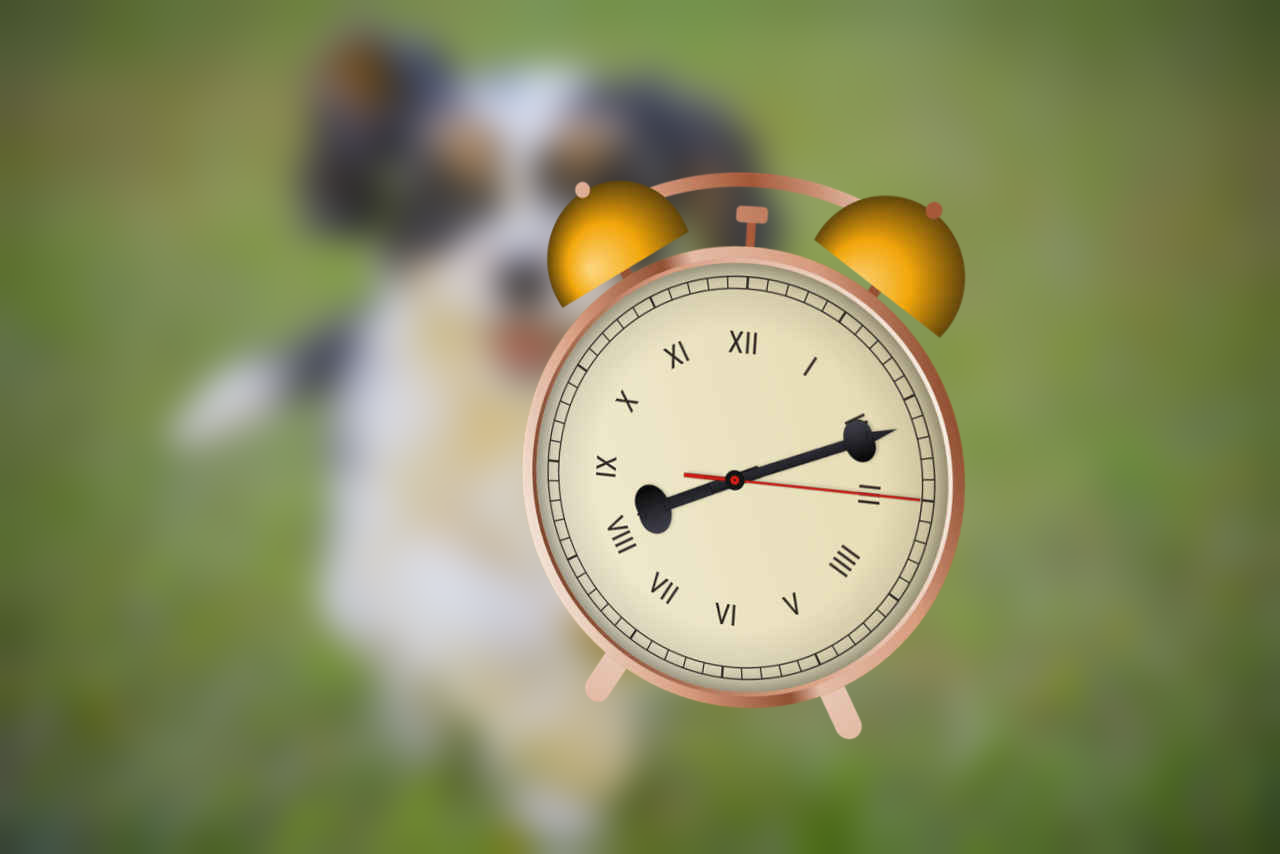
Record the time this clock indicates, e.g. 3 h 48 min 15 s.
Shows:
8 h 11 min 15 s
